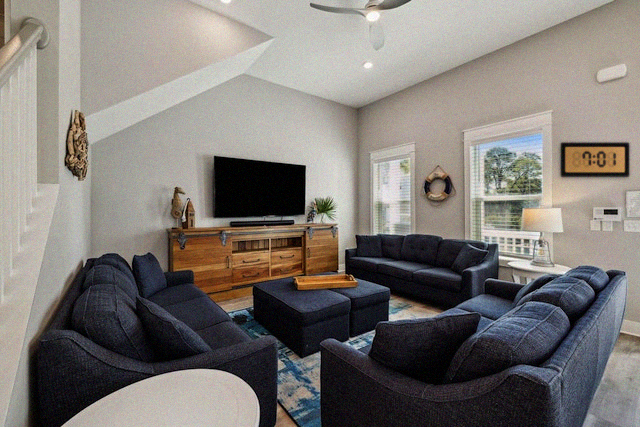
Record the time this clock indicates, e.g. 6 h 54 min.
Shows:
7 h 01 min
